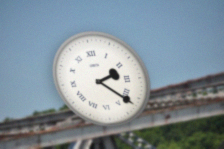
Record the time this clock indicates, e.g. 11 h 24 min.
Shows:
2 h 22 min
